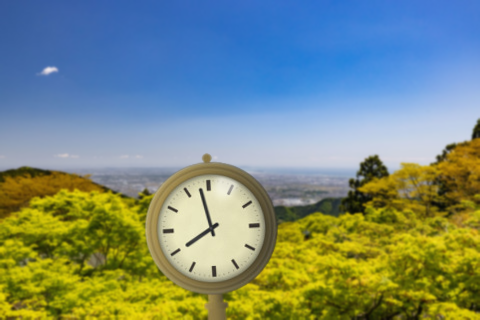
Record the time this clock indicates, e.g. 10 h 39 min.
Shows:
7 h 58 min
